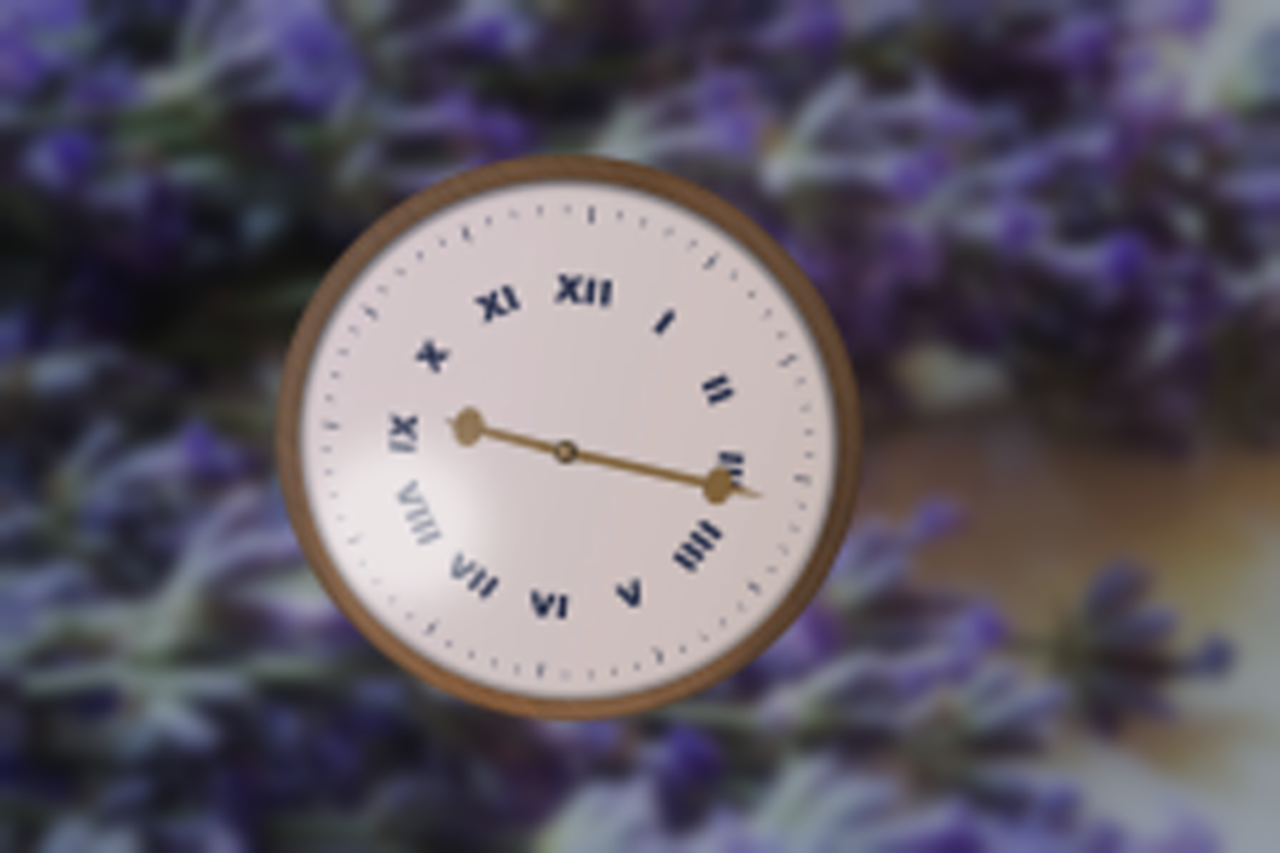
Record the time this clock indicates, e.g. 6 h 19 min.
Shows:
9 h 16 min
